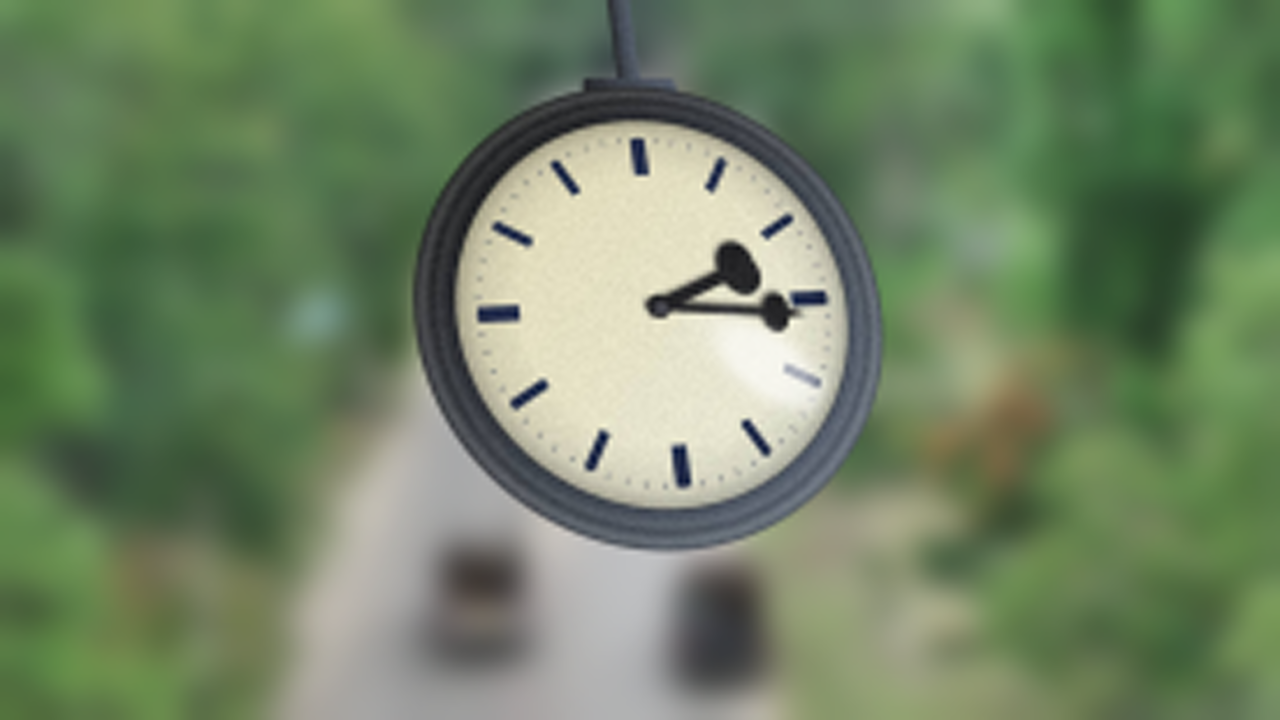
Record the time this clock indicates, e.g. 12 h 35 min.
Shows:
2 h 16 min
